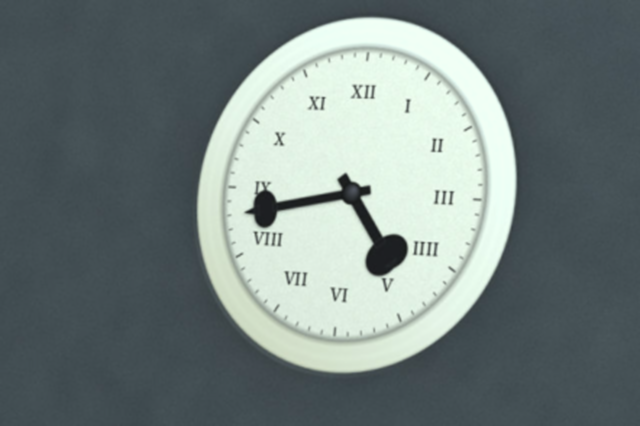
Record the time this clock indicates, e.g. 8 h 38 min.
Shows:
4 h 43 min
